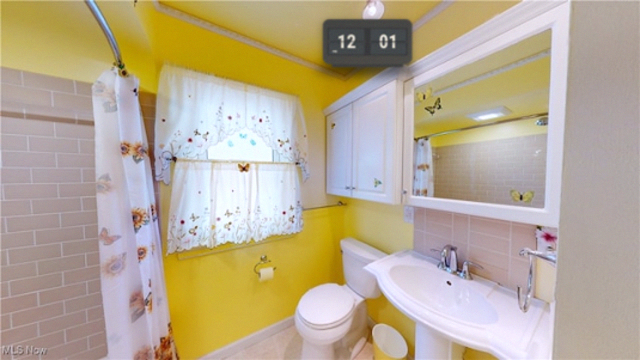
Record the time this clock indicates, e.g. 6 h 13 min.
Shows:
12 h 01 min
